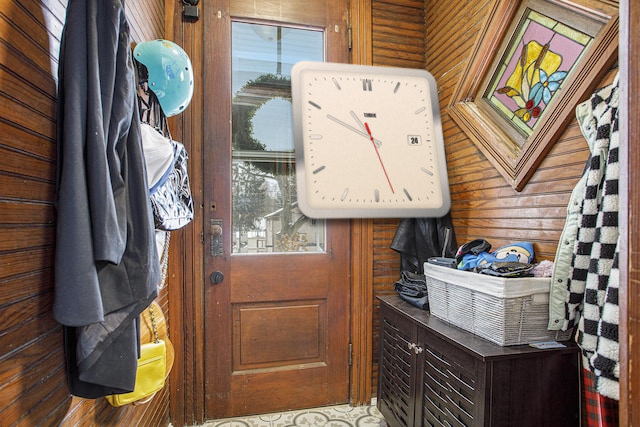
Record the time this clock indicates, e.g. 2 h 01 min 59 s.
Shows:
10 h 49 min 27 s
